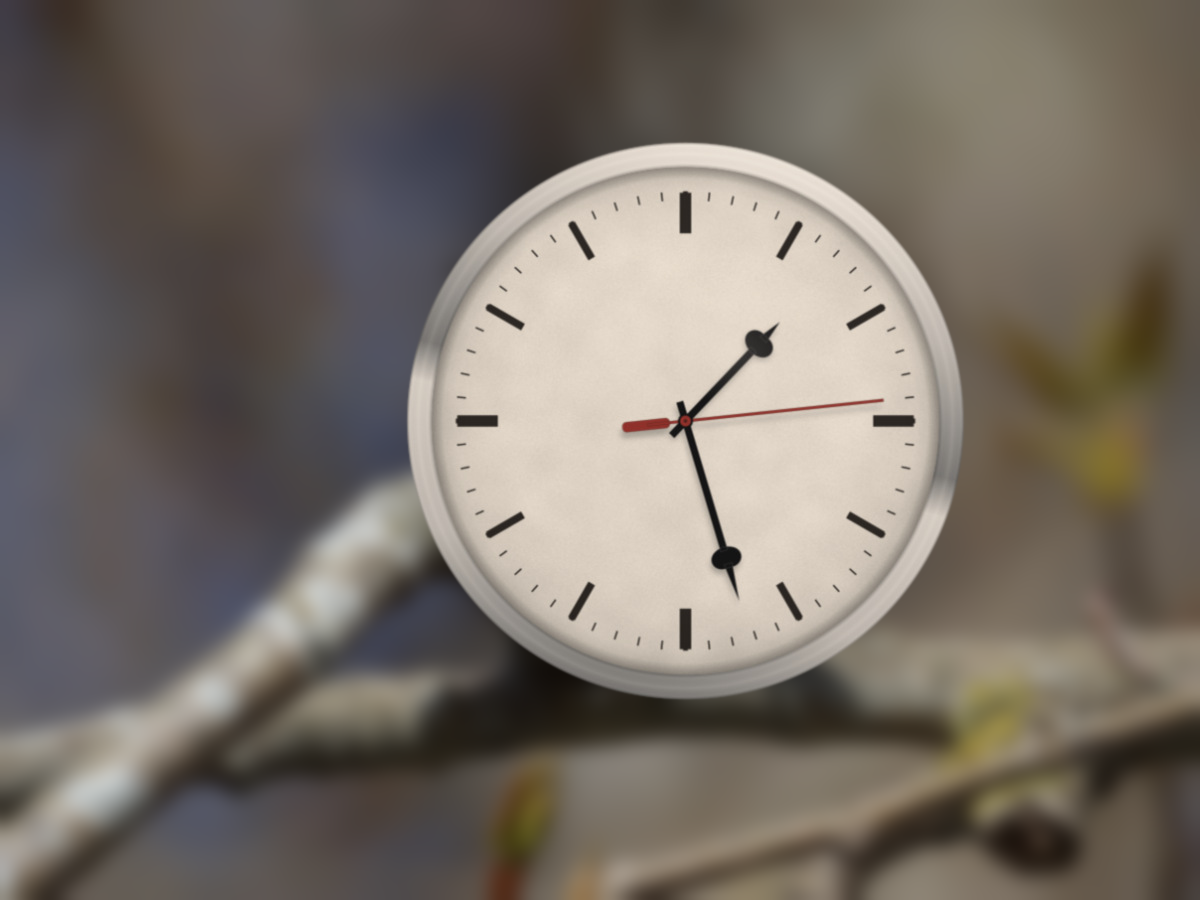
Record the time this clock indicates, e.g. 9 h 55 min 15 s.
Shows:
1 h 27 min 14 s
